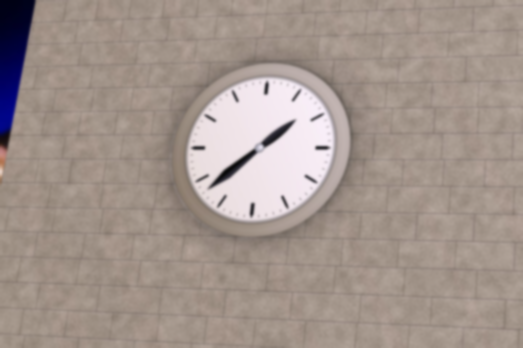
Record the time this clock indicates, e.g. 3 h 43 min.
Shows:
1 h 38 min
